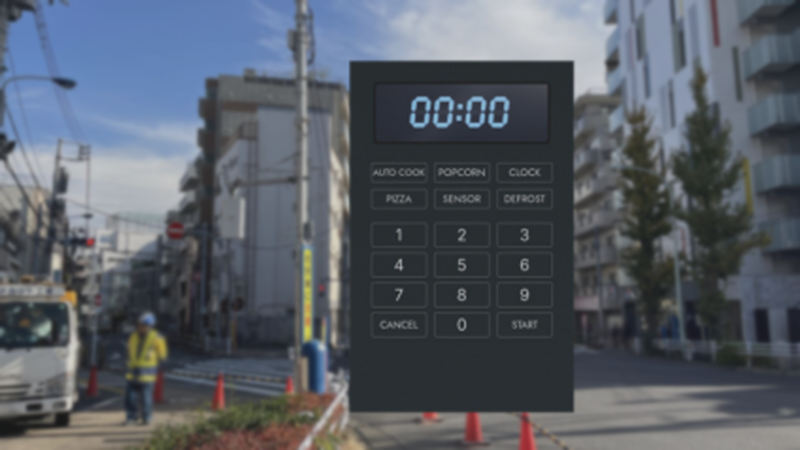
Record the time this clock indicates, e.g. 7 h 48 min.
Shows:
0 h 00 min
